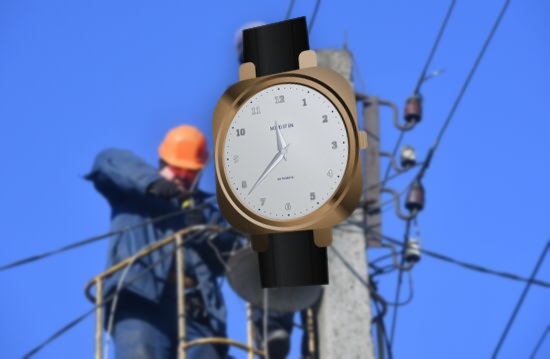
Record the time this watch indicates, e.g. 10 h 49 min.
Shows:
11 h 38 min
